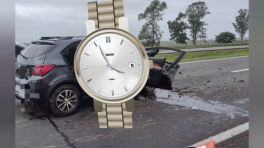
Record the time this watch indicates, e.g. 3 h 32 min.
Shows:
3 h 56 min
